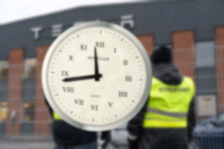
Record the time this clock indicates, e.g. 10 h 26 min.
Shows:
11 h 43 min
